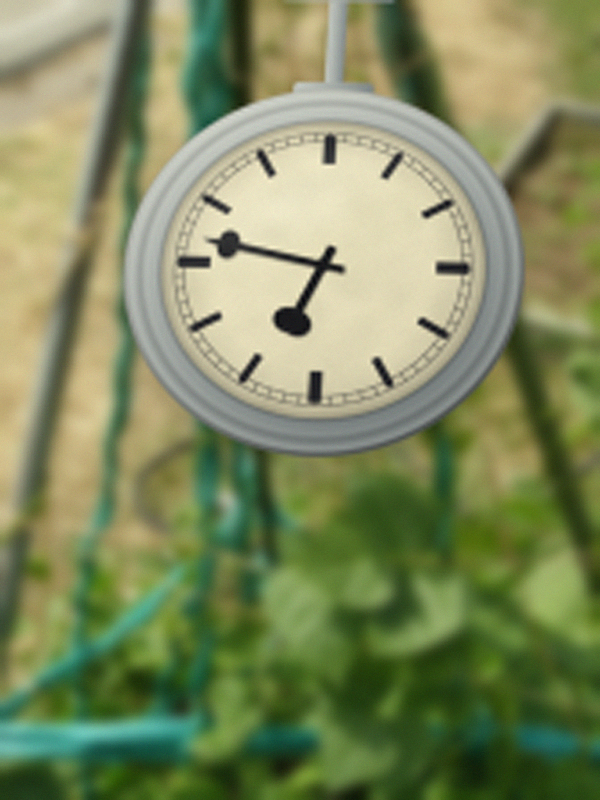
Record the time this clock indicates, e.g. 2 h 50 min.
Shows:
6 h 47 min
